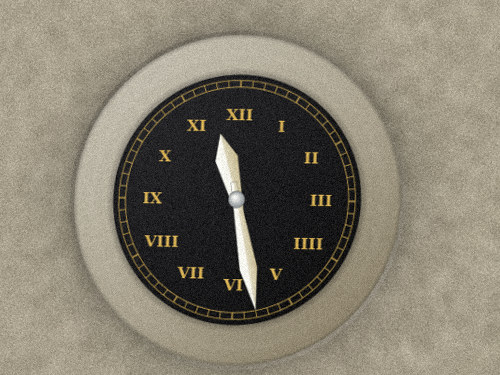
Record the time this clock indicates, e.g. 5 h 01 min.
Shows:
11 h 28 min
